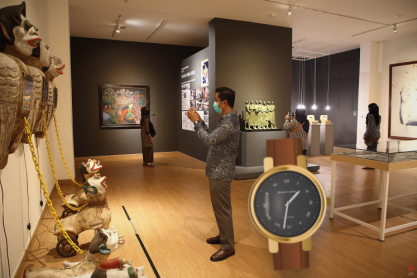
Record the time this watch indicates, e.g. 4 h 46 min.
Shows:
1 h 32 min
